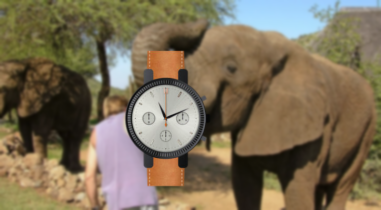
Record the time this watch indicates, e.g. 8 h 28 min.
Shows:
11 h 11 min
